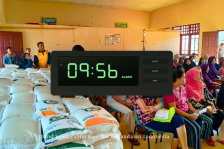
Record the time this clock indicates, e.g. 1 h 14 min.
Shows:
9 h 56 min
